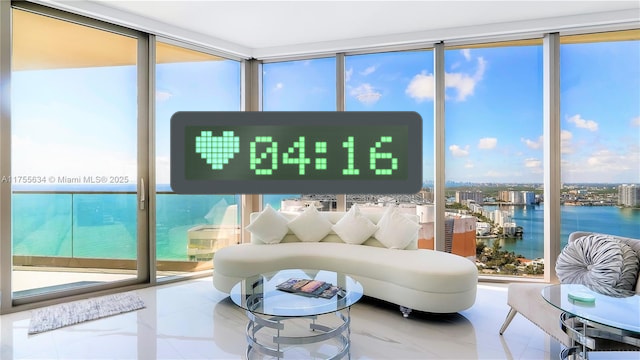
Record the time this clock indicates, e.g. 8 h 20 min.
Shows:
4 h 16 min
